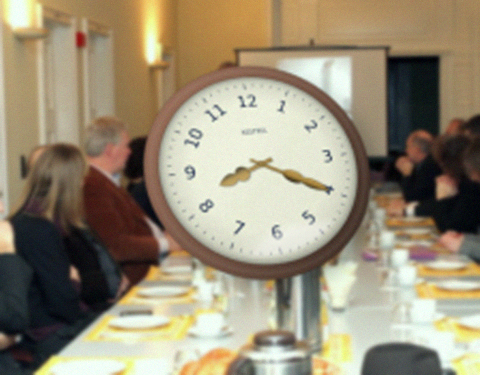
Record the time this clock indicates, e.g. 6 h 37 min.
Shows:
8 h 20 min
